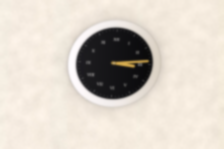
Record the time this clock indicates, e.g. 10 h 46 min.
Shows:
3 h 14 min
